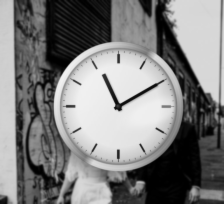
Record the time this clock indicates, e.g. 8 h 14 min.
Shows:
11 h 10 min
